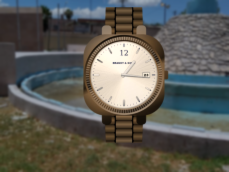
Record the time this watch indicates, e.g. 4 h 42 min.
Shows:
1 h 16 min
